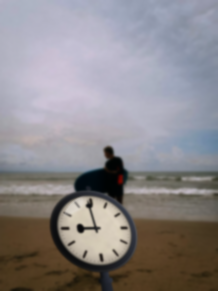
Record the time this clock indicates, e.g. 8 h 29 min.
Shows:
8 h 59 min
